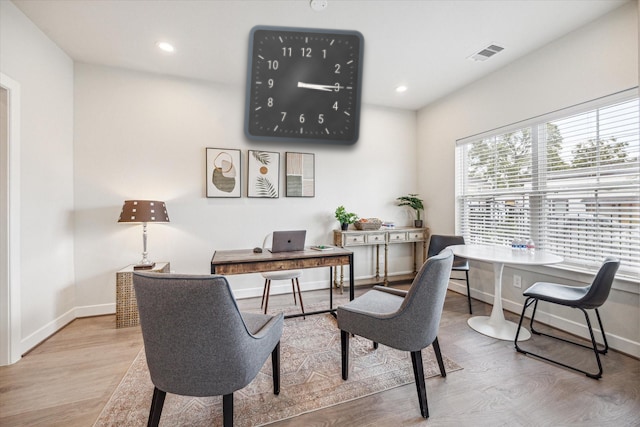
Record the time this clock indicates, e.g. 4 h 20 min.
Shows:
3 h 15 min
